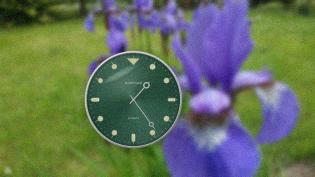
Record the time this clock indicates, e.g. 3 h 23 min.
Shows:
1 h 24 min
